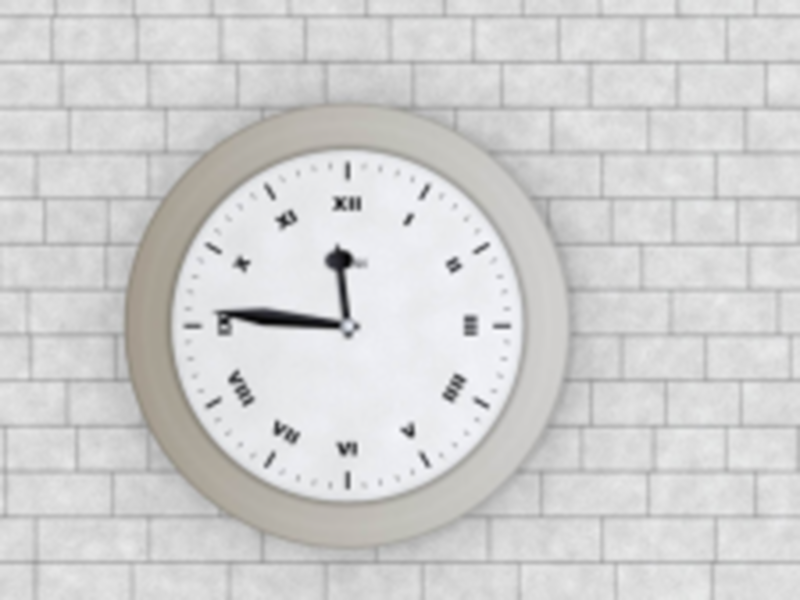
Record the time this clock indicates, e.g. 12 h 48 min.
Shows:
11 h 46 min
